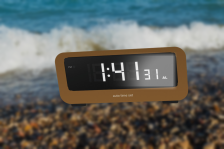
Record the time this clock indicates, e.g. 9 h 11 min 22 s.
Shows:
1 h 41 min 31 s
